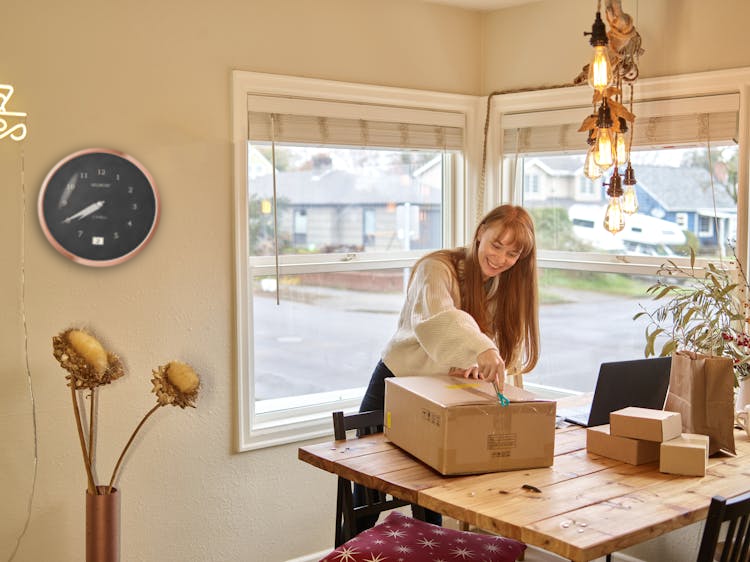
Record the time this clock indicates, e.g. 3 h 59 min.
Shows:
7 h 40 min
